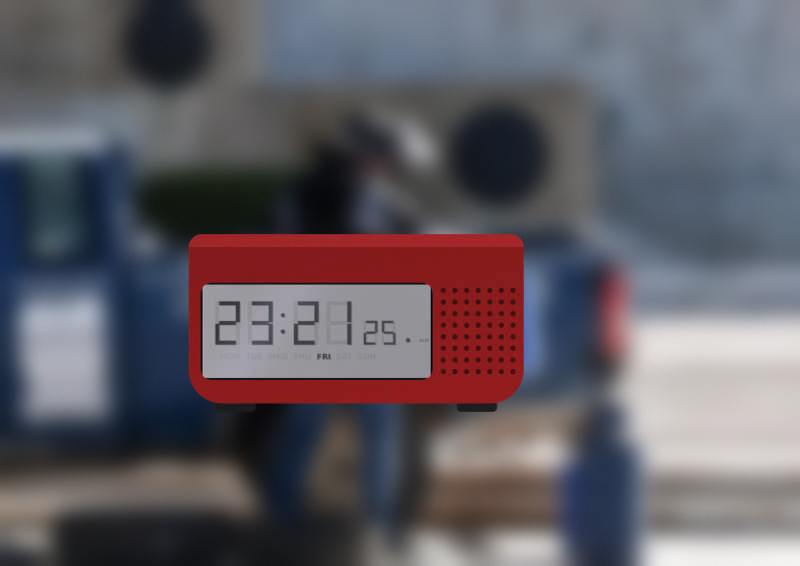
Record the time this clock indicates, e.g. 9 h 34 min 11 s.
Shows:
23 h 21 min 25 s
